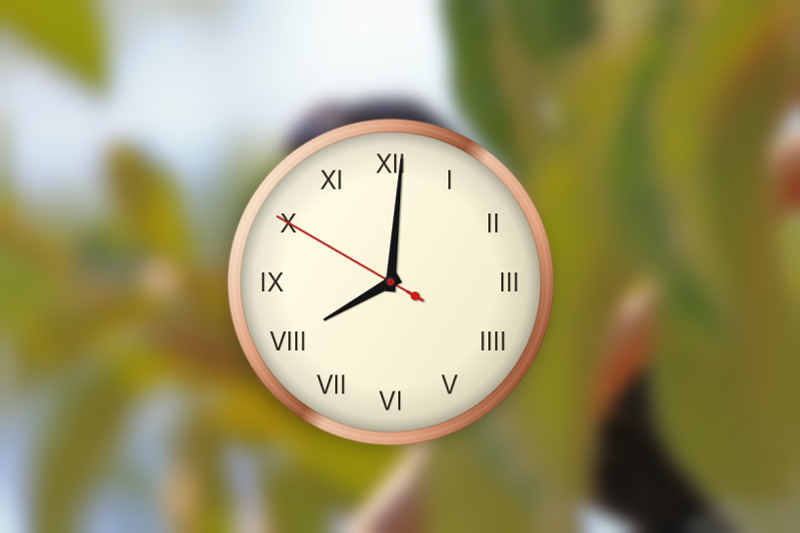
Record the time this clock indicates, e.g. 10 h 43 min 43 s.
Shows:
8 h 00 min 50 s
